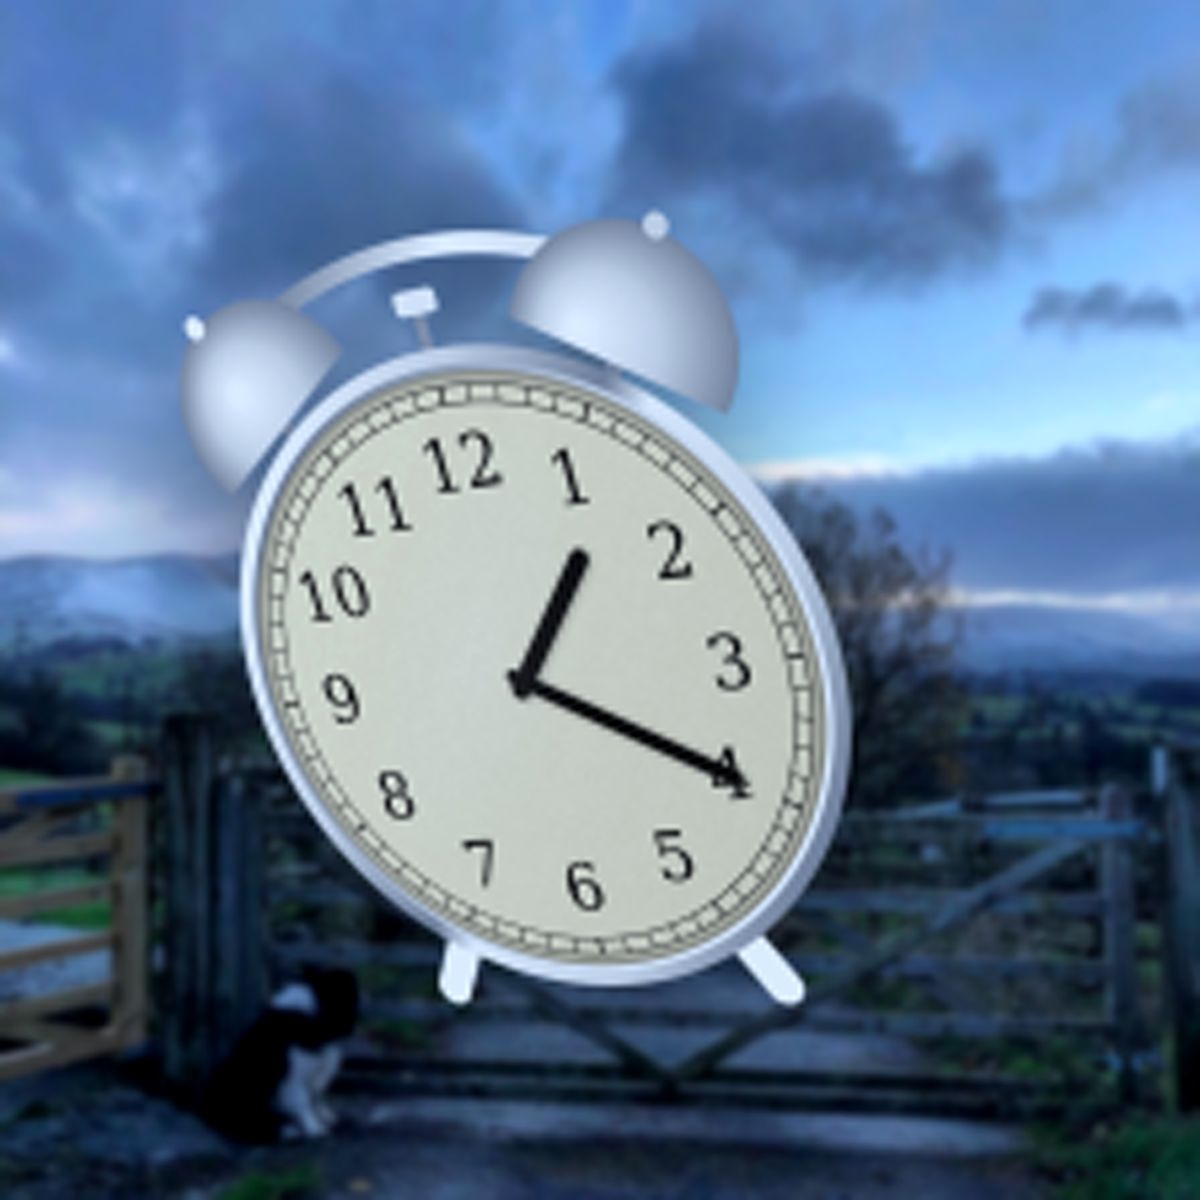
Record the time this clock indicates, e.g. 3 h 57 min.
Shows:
1 h 20 min
